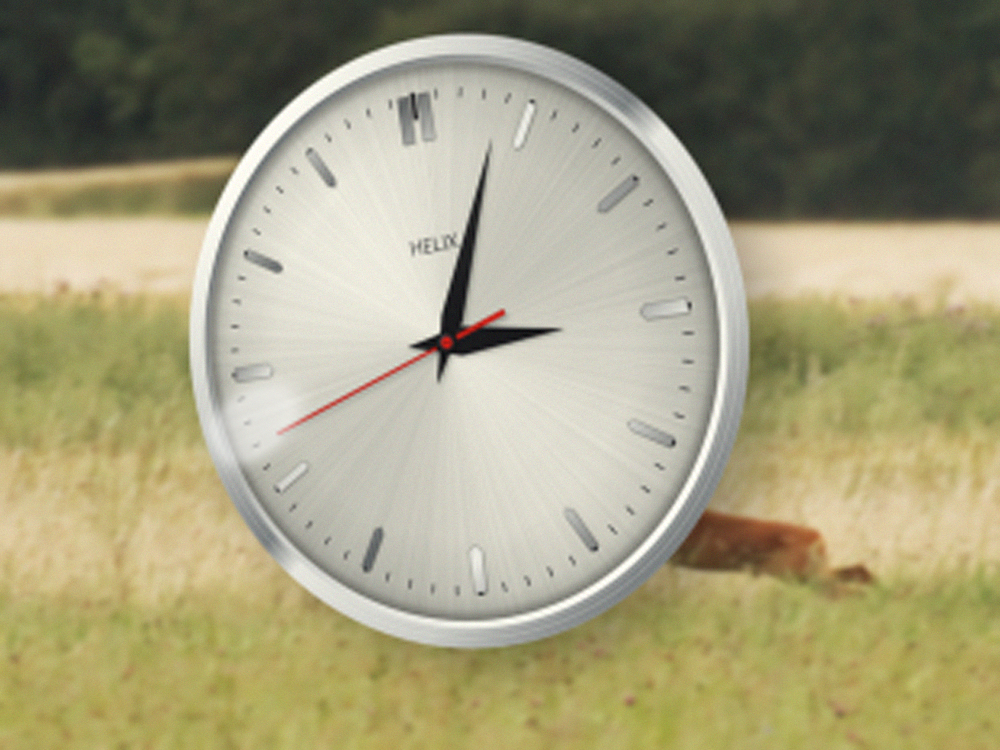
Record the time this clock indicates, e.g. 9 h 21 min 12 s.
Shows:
3 h 03 min 42 s
